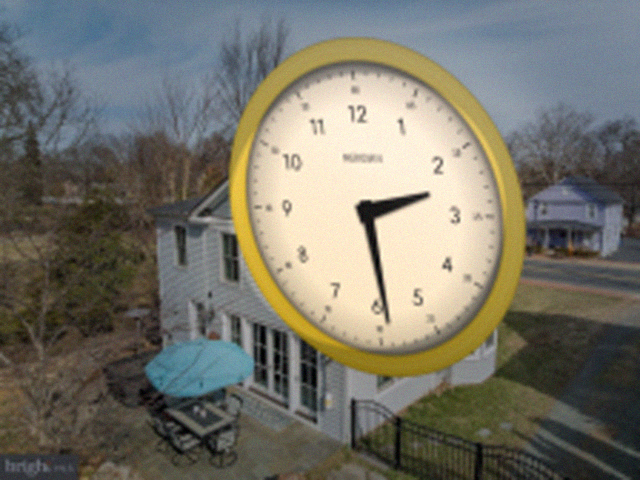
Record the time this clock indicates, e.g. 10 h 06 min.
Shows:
2 h 29 min
